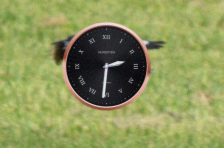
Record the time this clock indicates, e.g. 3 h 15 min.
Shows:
2 h 31 min
